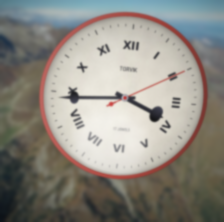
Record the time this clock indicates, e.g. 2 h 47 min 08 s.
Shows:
3 h 44 min 10 s
